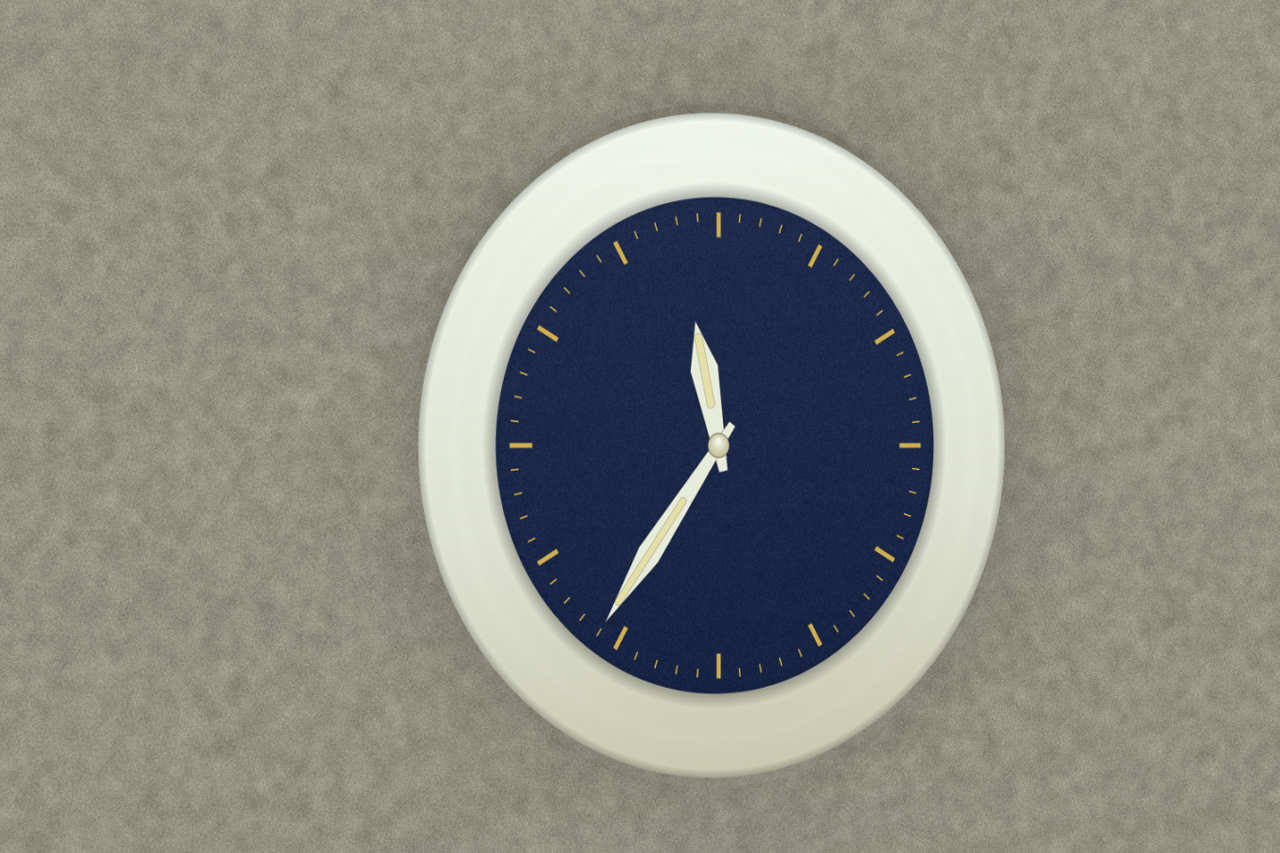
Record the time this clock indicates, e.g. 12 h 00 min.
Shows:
11 h 36 min
